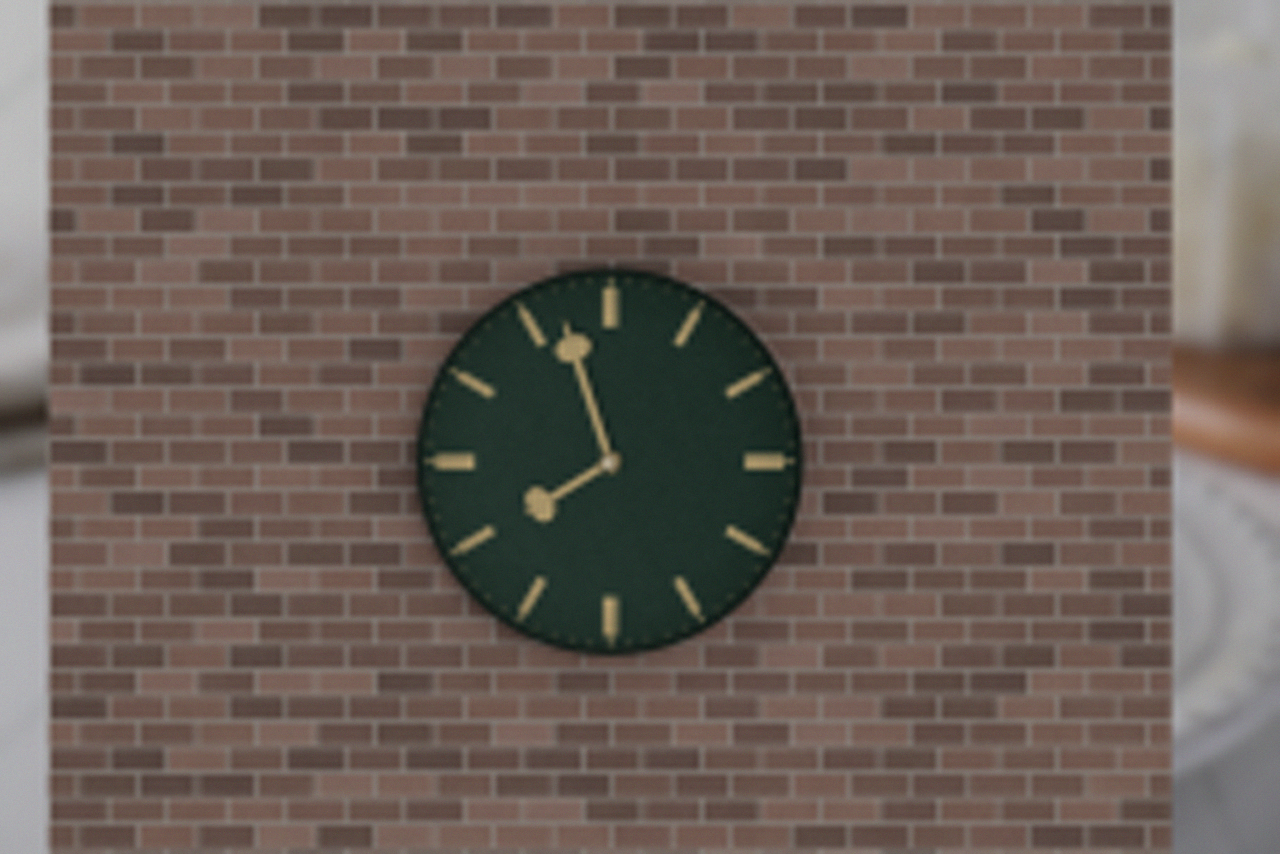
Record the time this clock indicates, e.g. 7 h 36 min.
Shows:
7 h 57 min
